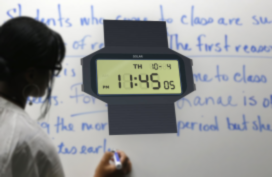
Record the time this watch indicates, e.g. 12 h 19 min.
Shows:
11 h 45 min
